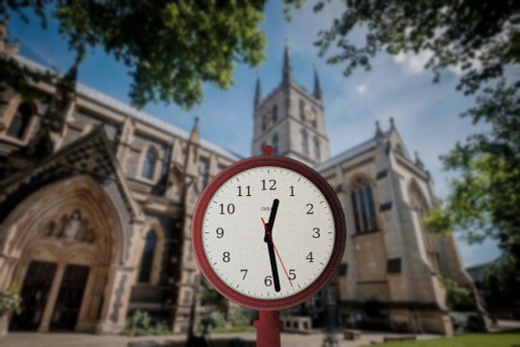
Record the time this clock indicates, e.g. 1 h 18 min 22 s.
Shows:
12 h 28 min 26 s
